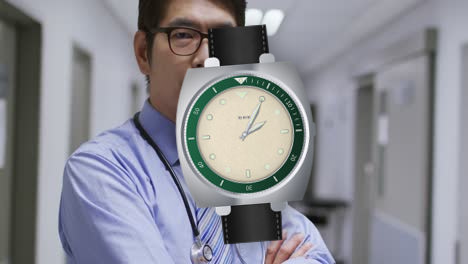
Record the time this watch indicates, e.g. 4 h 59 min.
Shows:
2 h 05 min
